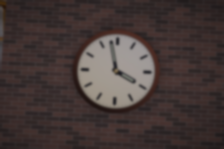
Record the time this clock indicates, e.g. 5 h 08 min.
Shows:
3 h 58 min
